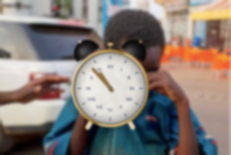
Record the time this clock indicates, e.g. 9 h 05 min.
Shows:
10 h 53 min
